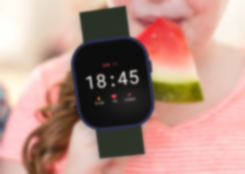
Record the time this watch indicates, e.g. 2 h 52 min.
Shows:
18 h 45 min
